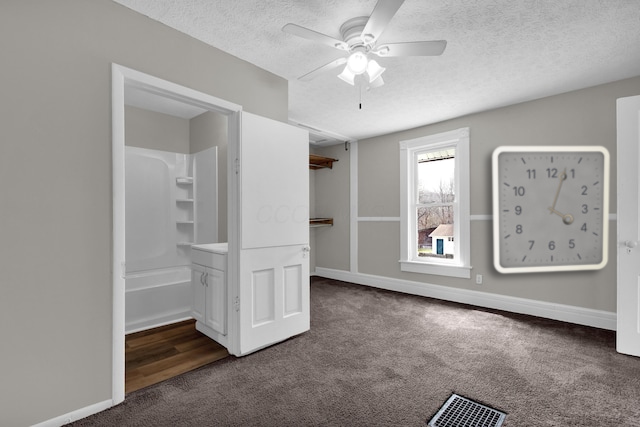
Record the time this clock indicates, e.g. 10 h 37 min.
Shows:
4 h 03 min
